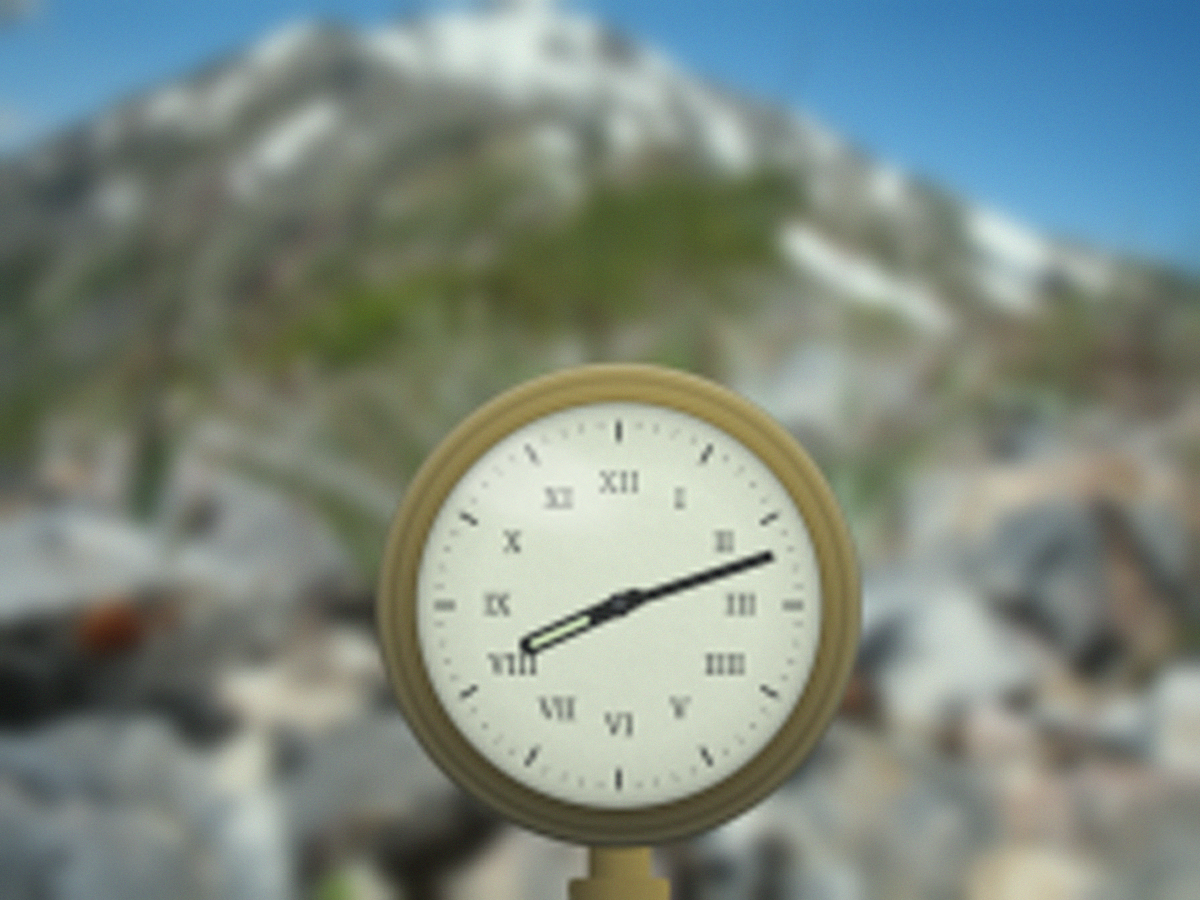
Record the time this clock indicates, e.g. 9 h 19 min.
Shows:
8 h 12 min
